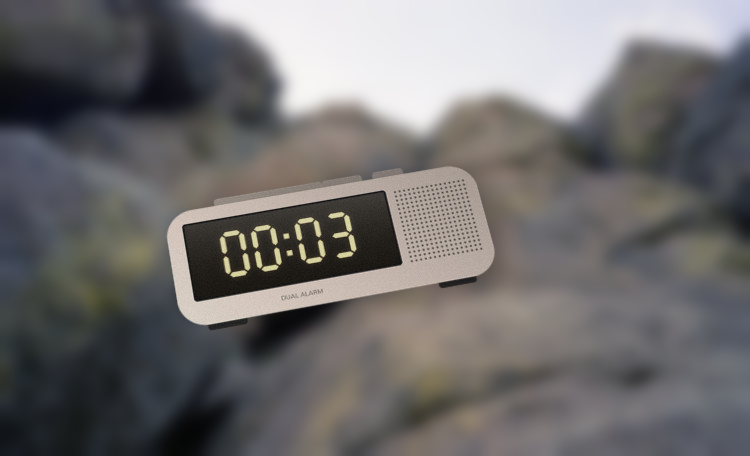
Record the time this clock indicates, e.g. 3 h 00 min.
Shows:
0 h 03 min
